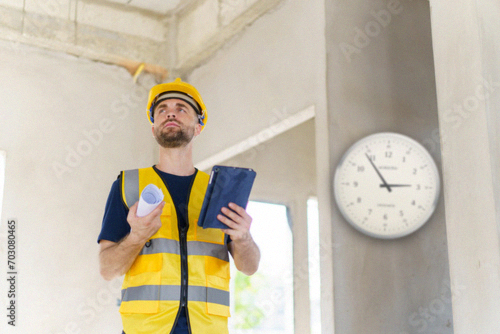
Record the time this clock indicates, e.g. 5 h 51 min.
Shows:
2 h 54 min
